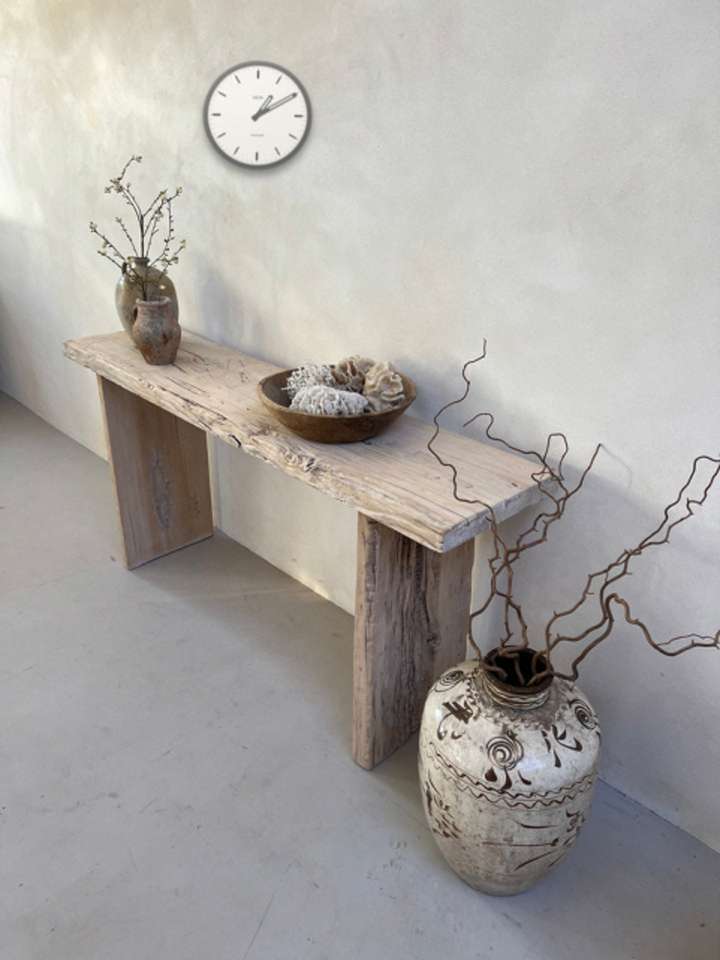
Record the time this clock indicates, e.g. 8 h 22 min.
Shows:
1 h 10 min
